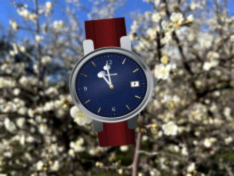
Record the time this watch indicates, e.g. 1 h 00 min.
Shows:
10 h 59 min
